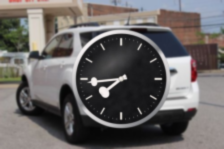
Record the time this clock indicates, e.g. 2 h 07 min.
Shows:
7 h 44 min
